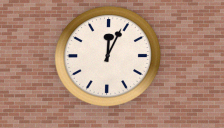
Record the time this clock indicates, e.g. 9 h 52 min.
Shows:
12 h 04 min
